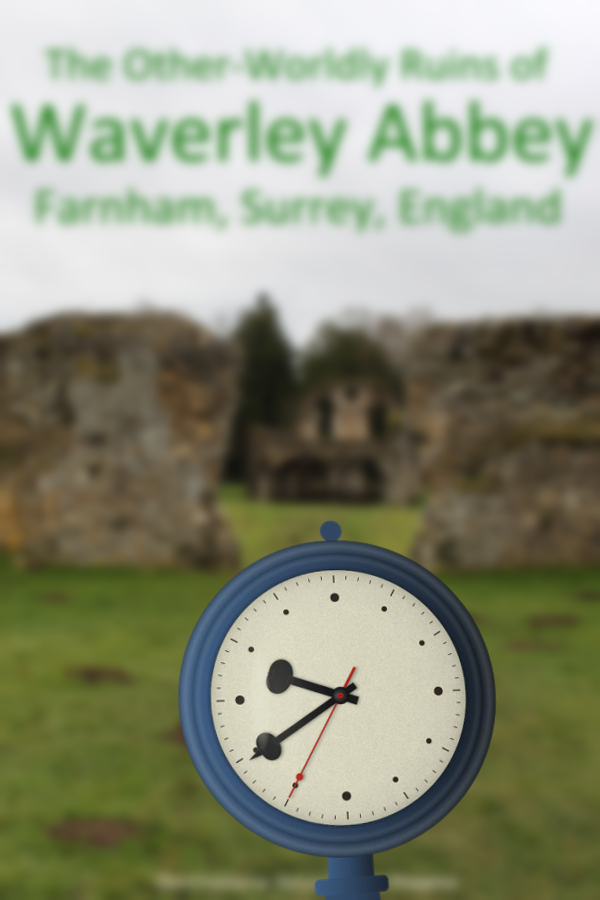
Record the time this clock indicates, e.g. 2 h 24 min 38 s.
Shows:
9 h 39 min 35 s
